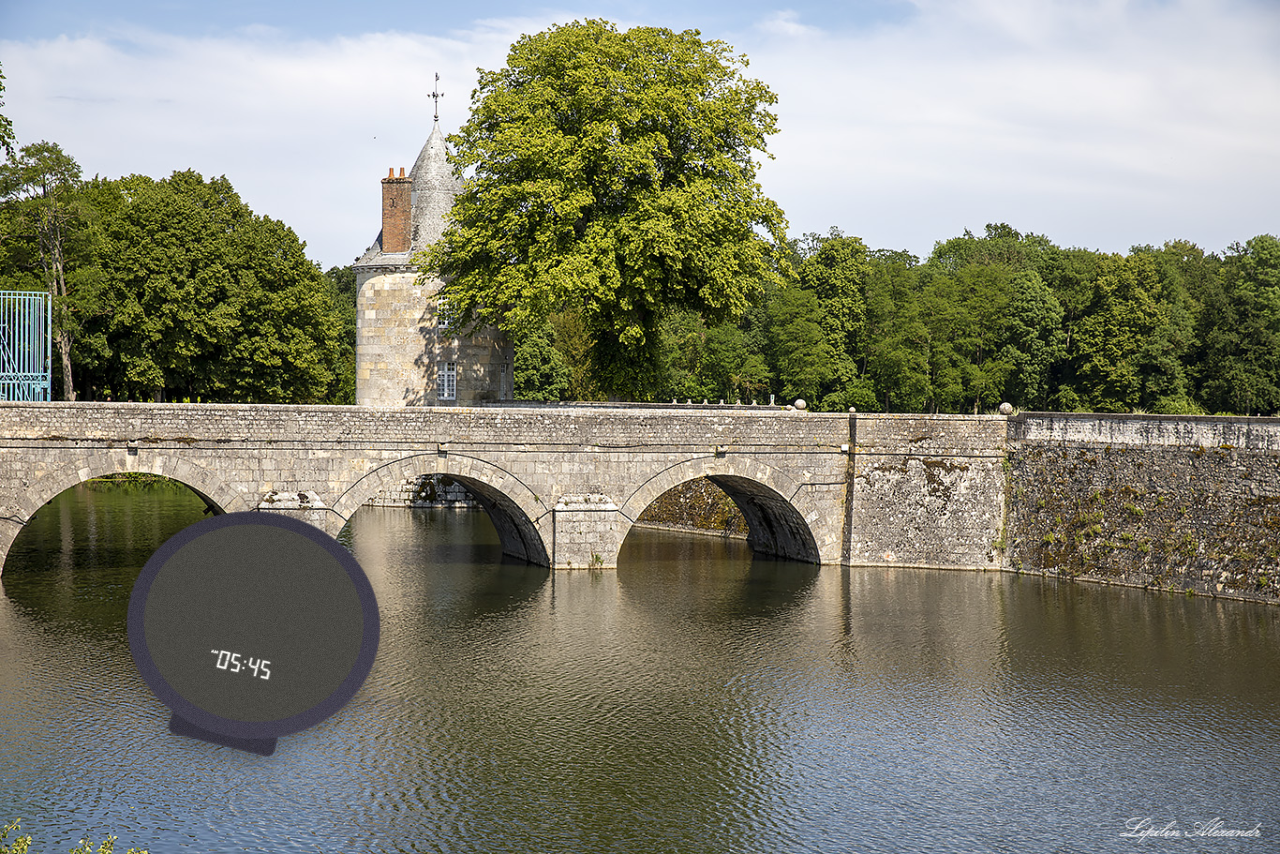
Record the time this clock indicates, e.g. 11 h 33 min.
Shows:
5 h 45 min
